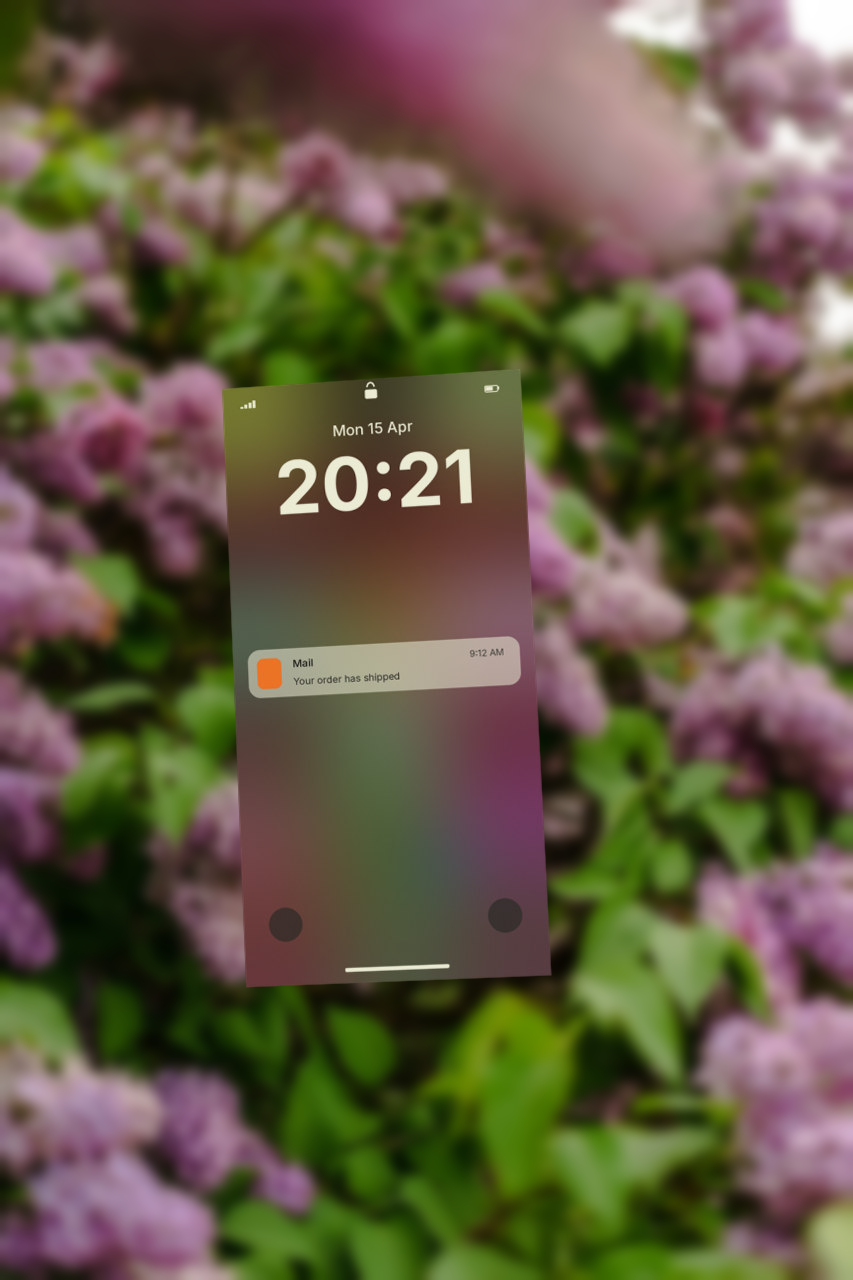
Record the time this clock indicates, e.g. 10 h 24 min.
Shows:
20 h 21 min
